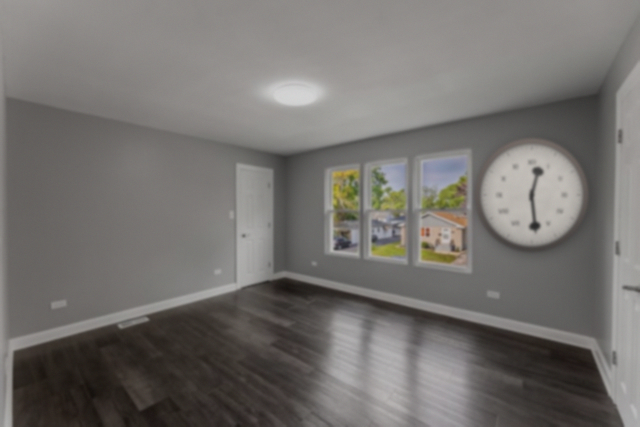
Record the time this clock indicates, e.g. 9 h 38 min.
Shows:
12 h 29 min
